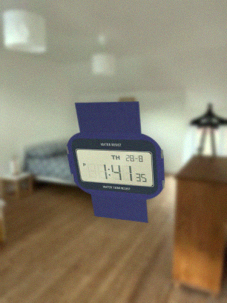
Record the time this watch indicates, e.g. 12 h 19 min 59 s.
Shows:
1 h 41 min 35 s
